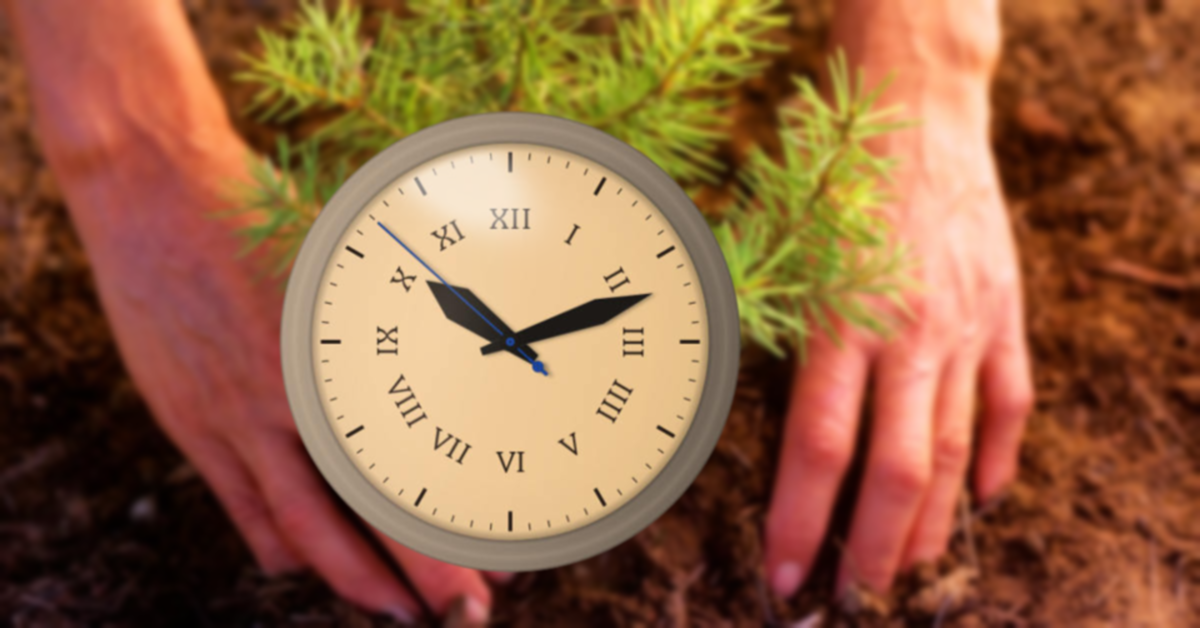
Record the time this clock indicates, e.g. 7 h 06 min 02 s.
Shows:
10 h 11 min 52 s
